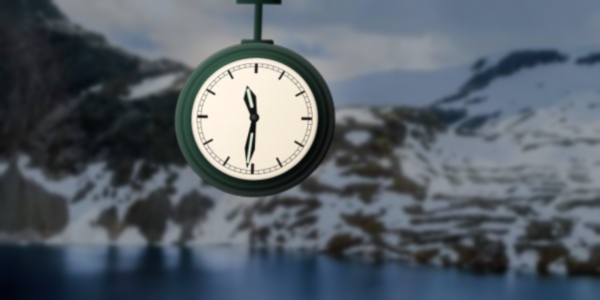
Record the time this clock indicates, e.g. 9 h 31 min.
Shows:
11 h 31 min
